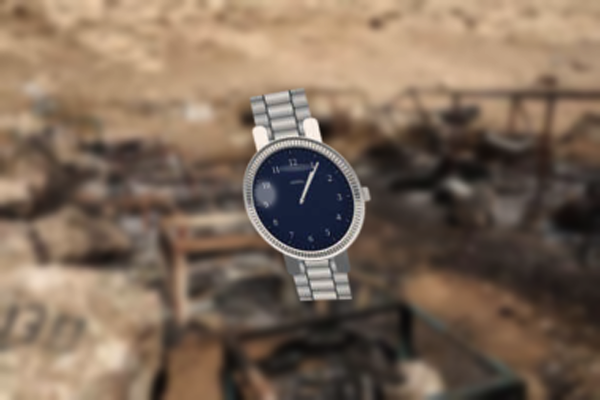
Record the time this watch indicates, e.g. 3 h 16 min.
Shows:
1 h 06 min
